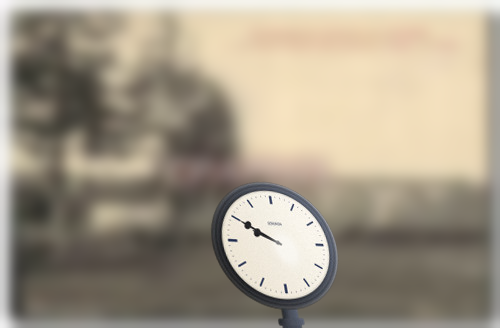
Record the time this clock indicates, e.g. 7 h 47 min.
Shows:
9 h 50 min
